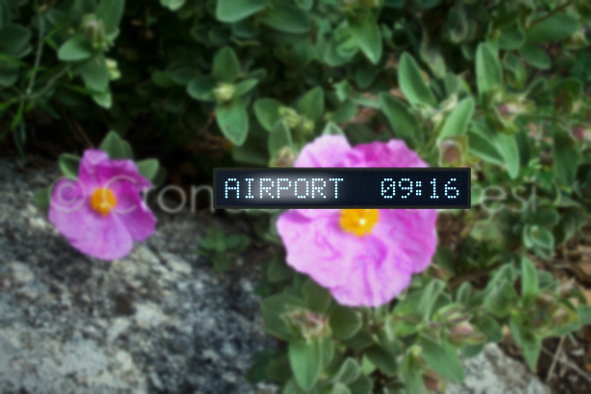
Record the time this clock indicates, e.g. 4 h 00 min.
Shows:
9 h 16 min
